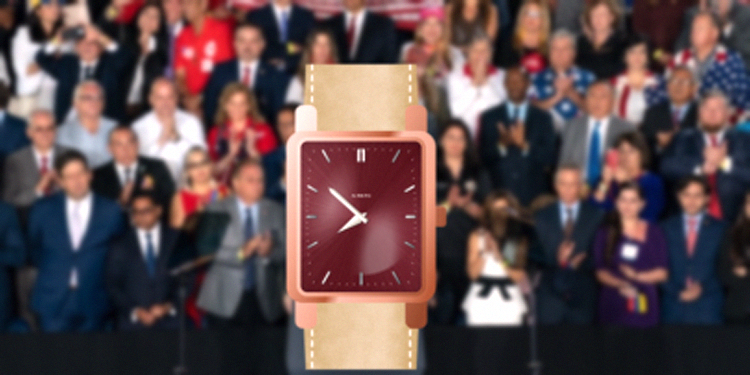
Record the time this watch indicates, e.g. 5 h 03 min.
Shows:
7 h 52 min
